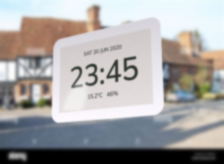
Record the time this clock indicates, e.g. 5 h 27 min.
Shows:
23 h 45 min
